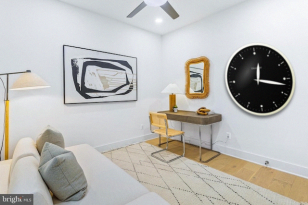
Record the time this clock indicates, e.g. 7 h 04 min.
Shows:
12 h 17 min
